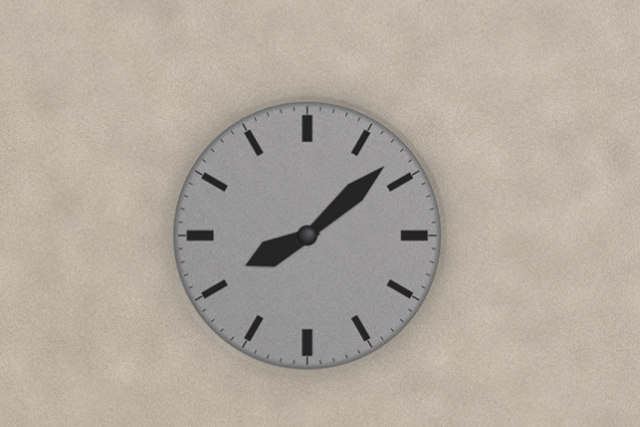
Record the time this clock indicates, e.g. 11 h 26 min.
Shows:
8 h 08 min
